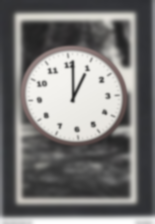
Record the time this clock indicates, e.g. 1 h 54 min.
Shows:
1 h 01 min
